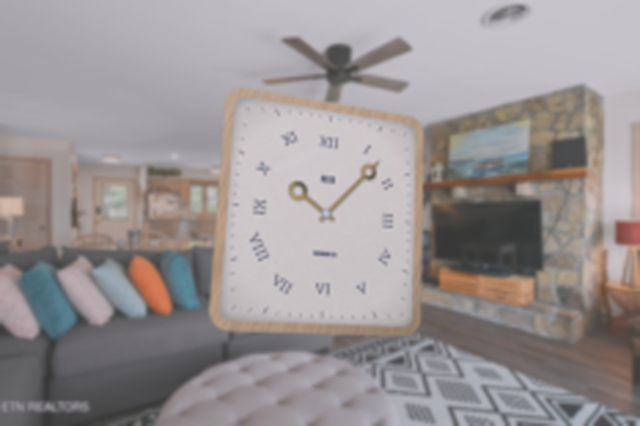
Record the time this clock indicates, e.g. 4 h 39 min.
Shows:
10 h 07 min
